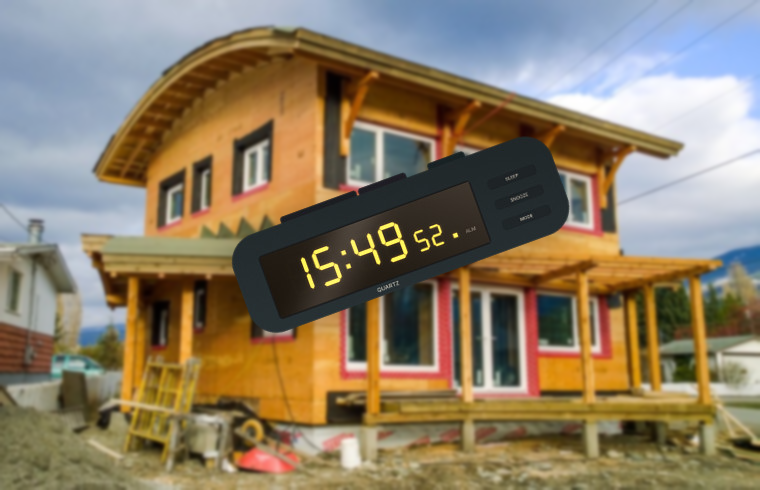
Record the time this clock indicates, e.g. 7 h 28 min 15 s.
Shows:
15 h 49 min 52 s
